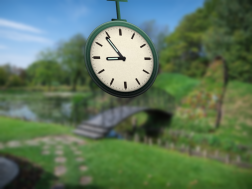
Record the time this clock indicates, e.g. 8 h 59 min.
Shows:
8 h 54 min
